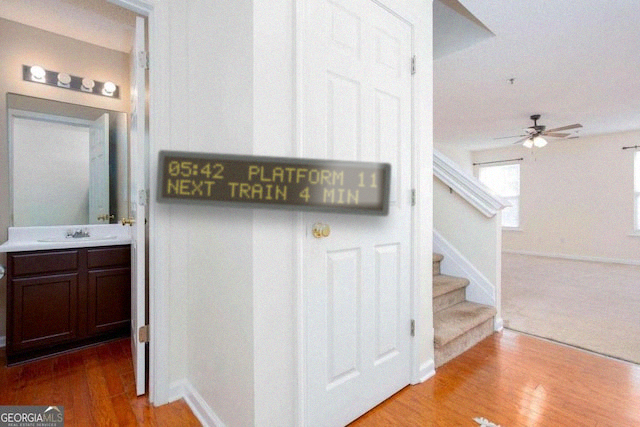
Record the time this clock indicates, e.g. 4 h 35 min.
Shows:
5 h 42 min
